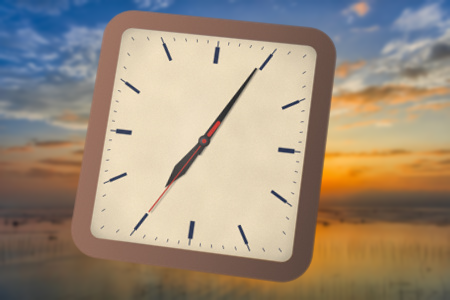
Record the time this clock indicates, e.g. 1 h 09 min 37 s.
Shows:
7 h 04 min 35 s
